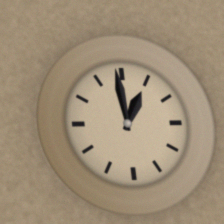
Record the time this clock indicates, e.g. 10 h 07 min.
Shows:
12 h 59 min
